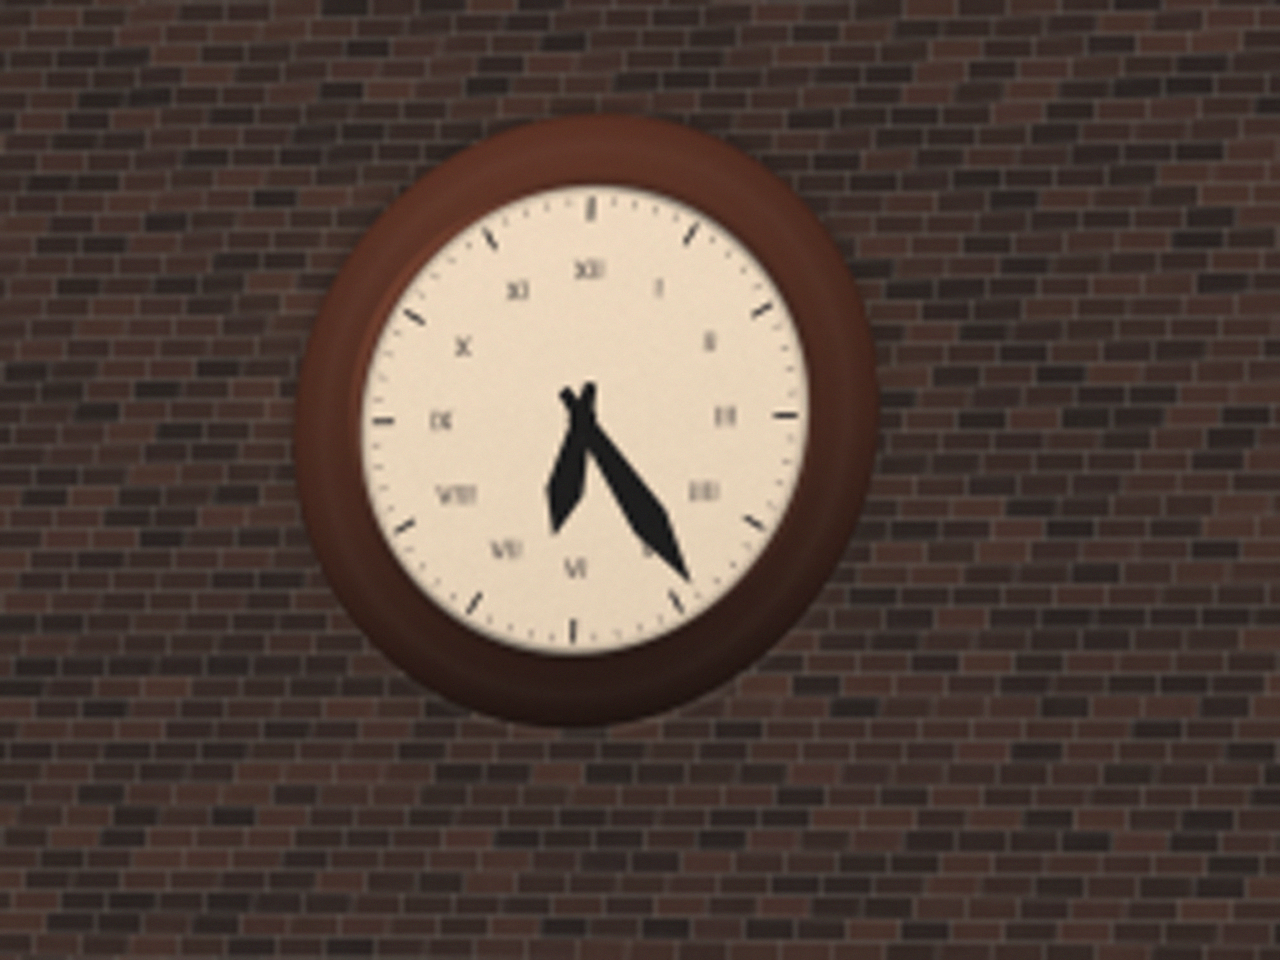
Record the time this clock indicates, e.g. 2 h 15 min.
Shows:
6 h 24 min
